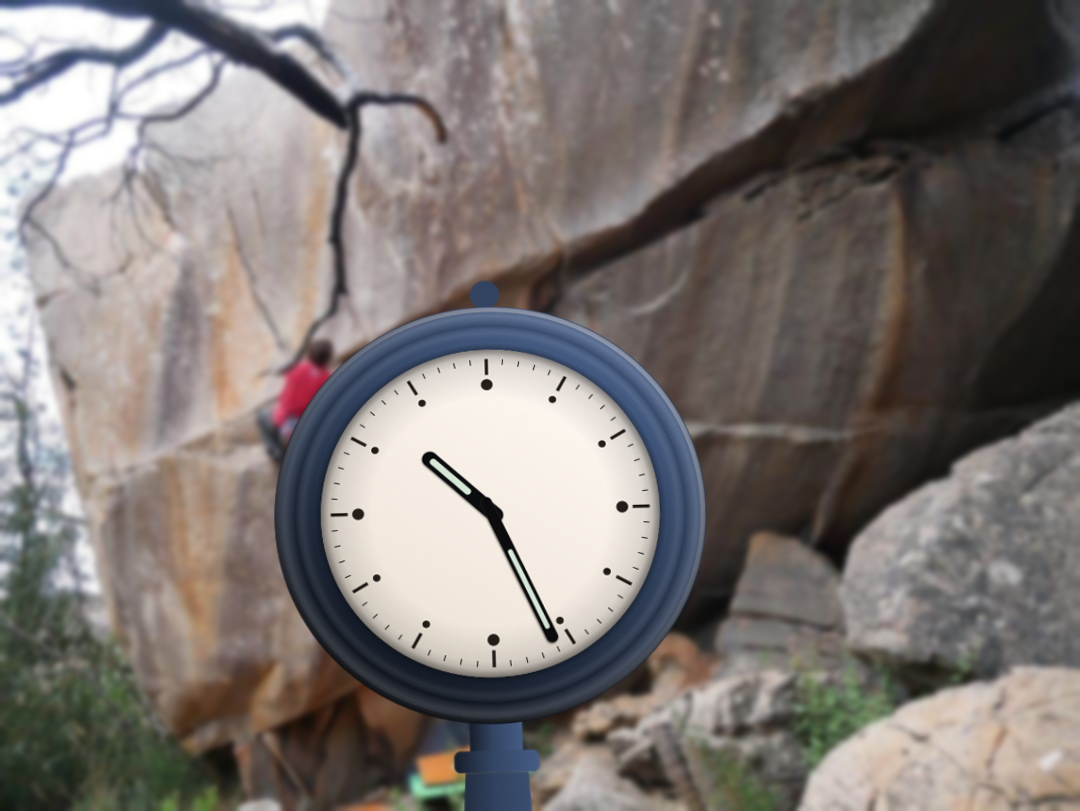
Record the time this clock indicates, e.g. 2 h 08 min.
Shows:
10 h 26 min
